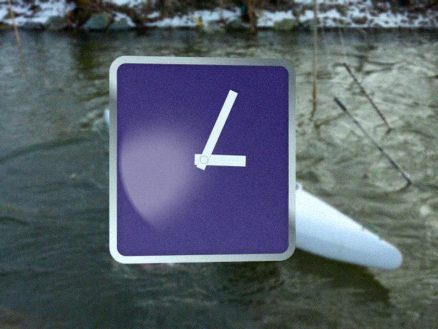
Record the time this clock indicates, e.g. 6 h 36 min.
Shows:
3 h 04 min
